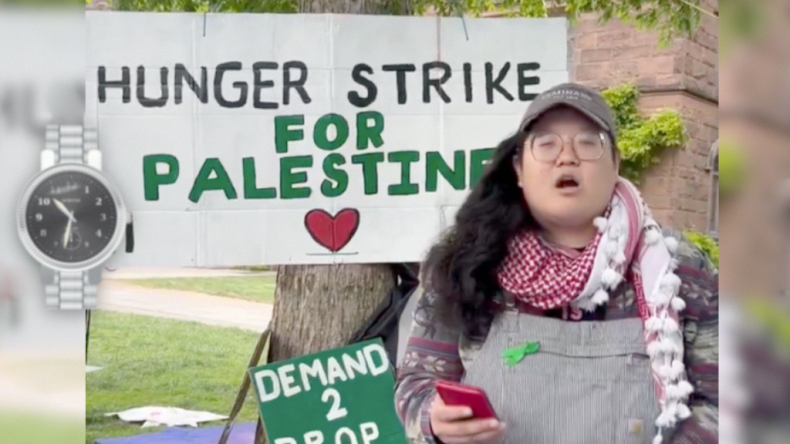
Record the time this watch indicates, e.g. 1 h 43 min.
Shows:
10 h 32 min
